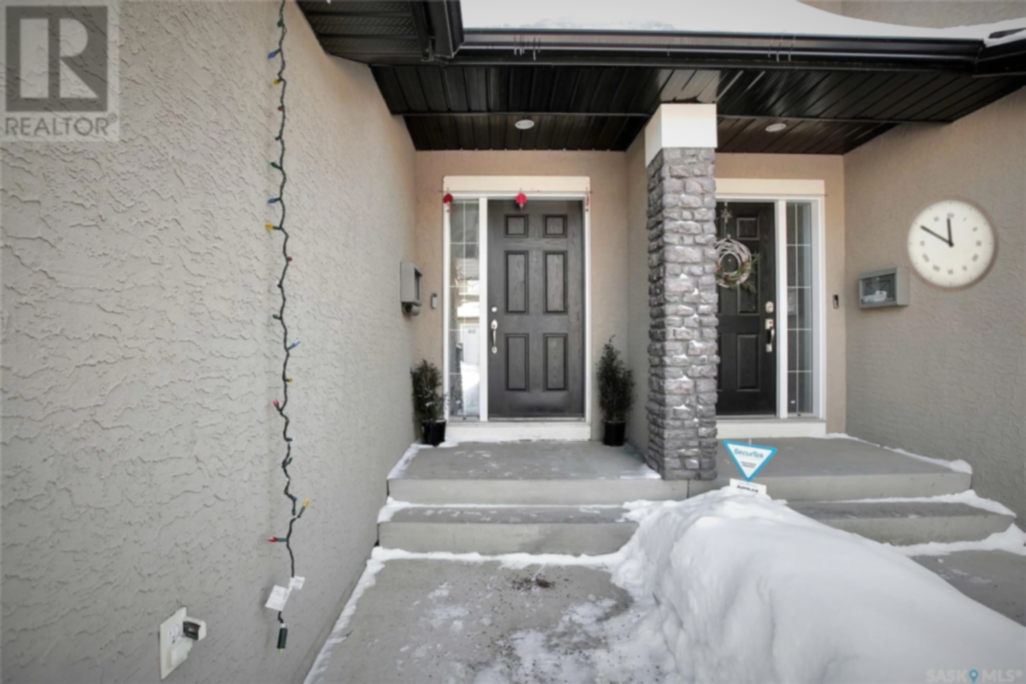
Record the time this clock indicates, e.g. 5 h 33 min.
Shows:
11 h 50 min
